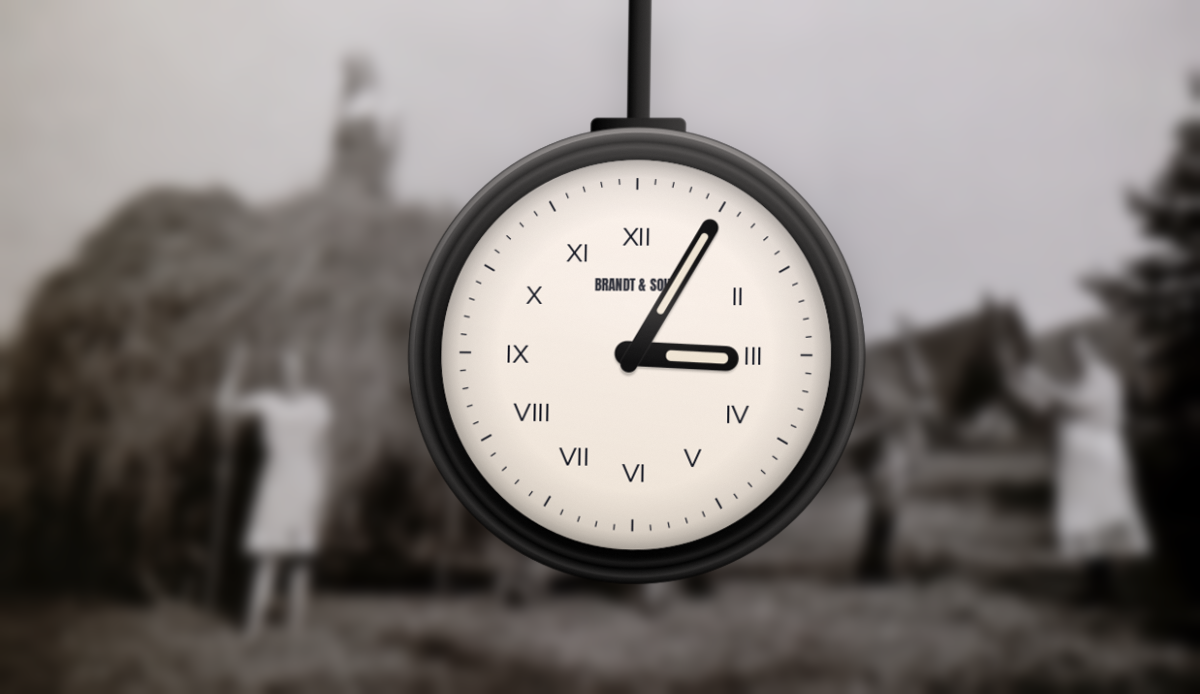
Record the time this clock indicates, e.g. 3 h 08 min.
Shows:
3 h 05 min
